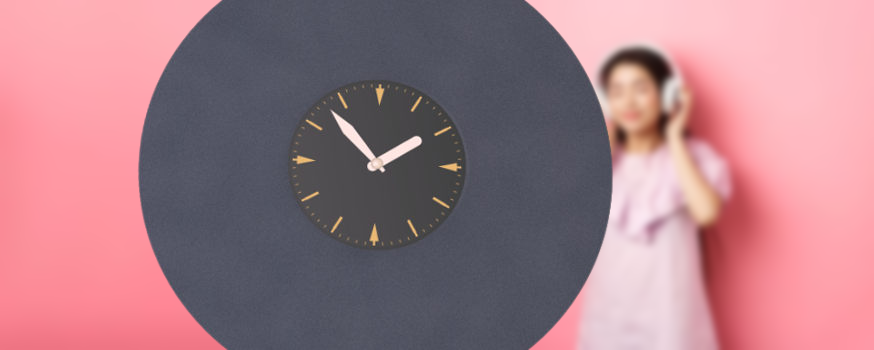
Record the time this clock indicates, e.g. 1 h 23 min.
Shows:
1 h 53 min
